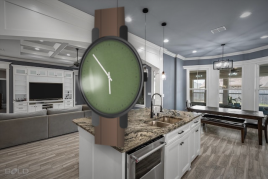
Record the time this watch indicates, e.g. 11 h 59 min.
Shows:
5 h 53 min
